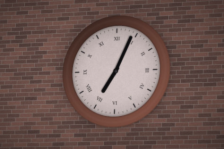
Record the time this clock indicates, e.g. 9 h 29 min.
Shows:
7 h 04 min
